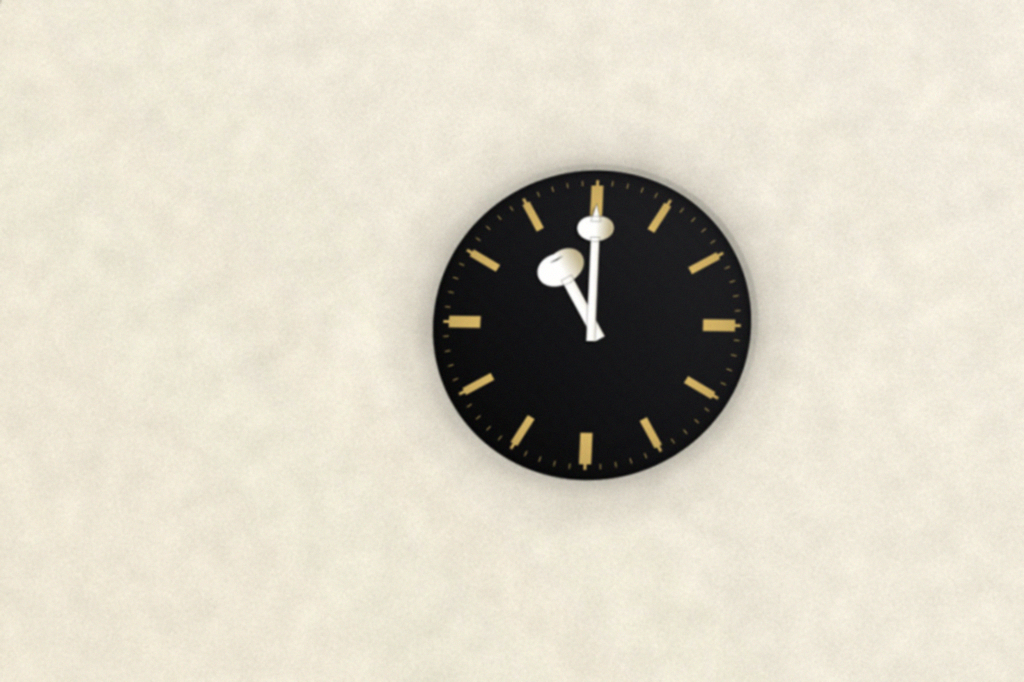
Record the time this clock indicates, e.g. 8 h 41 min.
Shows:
11 h 00 min
